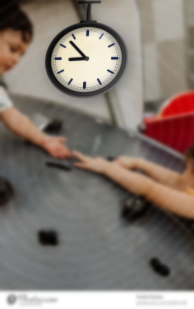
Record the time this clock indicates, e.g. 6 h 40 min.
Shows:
8 h 53 min
